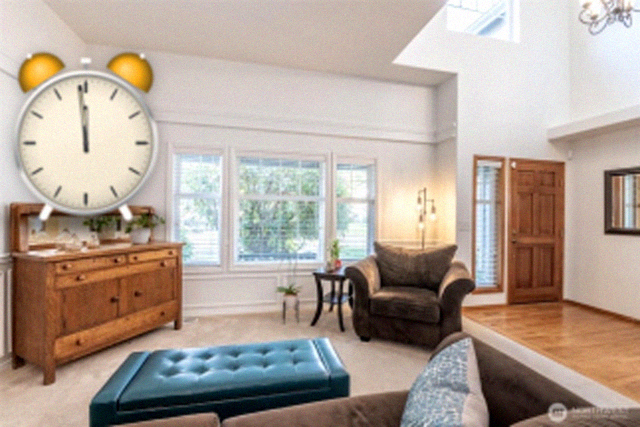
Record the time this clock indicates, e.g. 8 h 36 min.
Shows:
11 h 59 min
